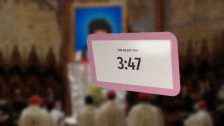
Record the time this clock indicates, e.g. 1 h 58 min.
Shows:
3 h 47 min
